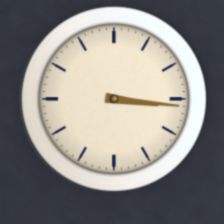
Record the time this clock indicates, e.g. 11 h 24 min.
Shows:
3 h 16 min
